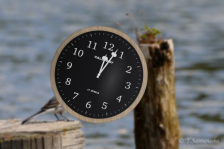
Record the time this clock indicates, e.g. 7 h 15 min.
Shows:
12 h 03 min
